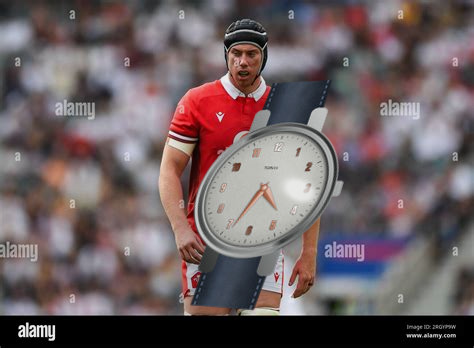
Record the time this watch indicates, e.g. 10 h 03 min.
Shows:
4 h 34 min
